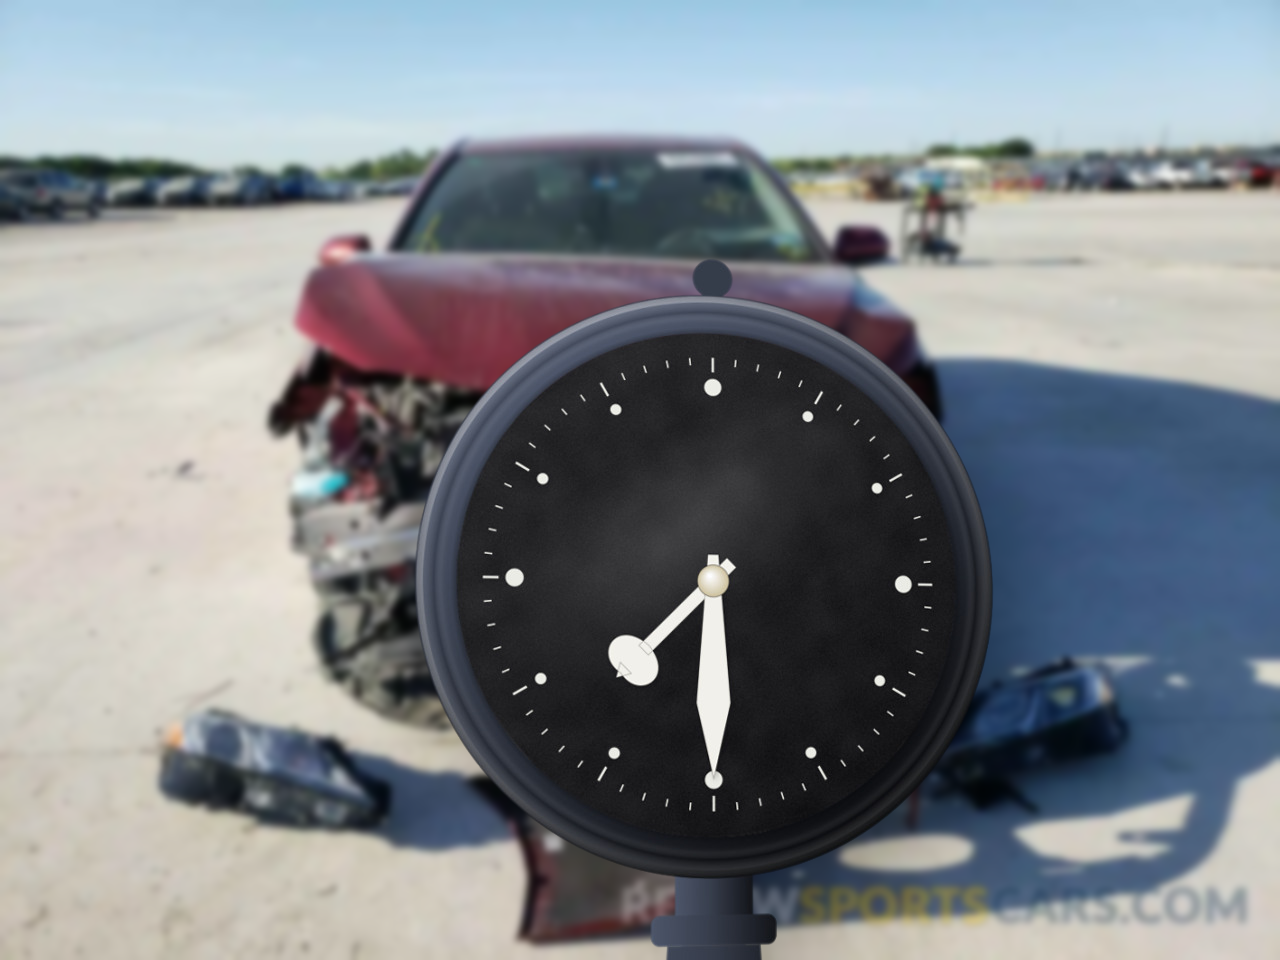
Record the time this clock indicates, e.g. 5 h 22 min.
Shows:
7 h 30 min
